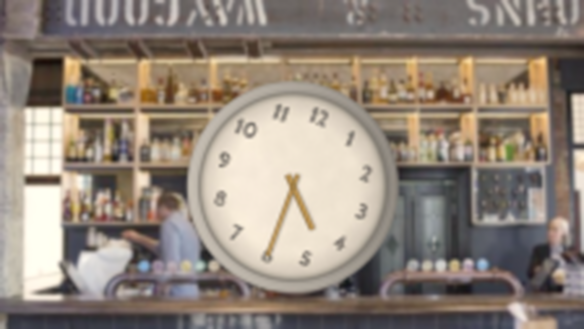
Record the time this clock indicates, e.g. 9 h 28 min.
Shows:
4 h 30 min
